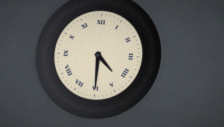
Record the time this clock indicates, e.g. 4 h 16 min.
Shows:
4 h 30 min
